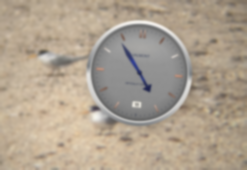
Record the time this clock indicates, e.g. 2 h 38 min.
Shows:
4 h 54 min
